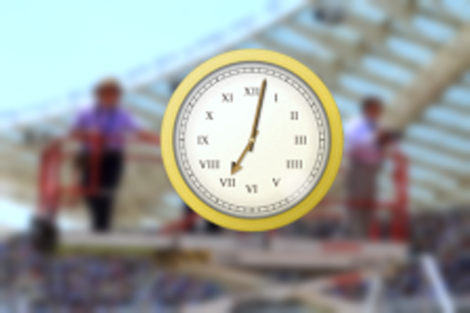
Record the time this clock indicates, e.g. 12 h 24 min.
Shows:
7 h 02 min
